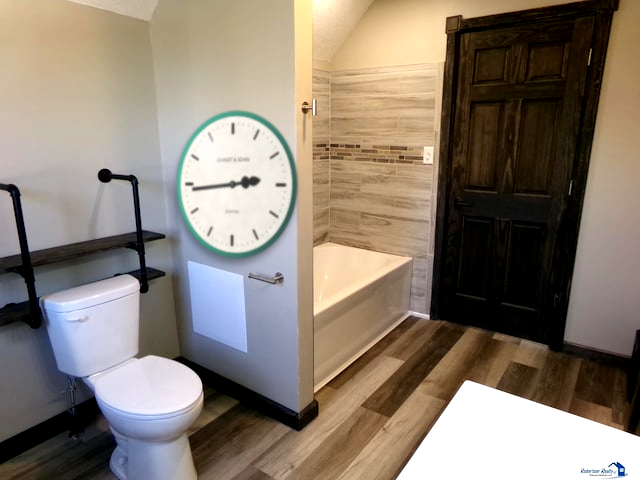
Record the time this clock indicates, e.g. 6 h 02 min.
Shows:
2 h 44 min
